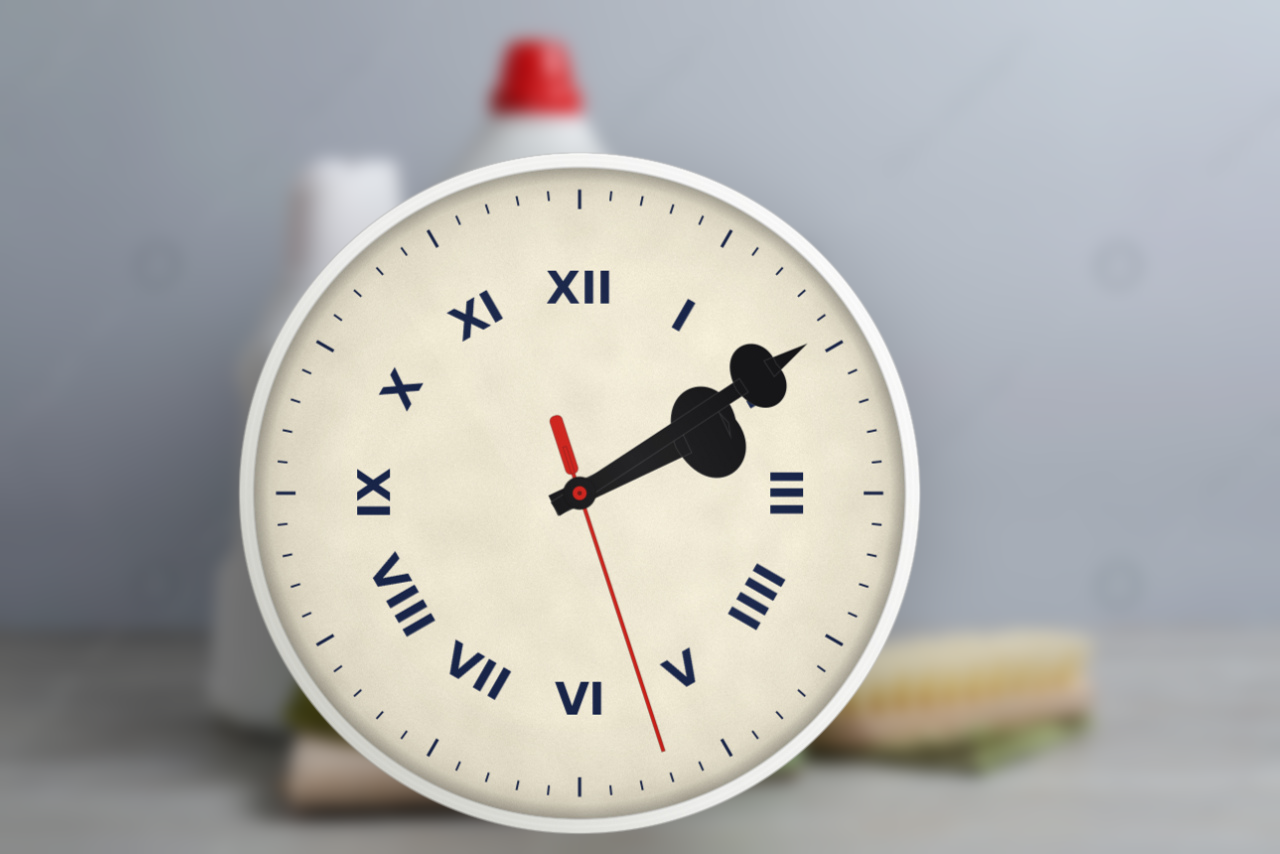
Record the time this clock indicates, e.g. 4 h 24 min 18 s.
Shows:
2 h 09 min 27 s
